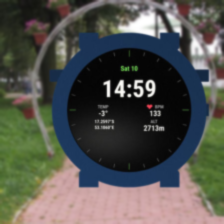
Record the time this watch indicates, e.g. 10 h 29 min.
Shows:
14 h 59 min
